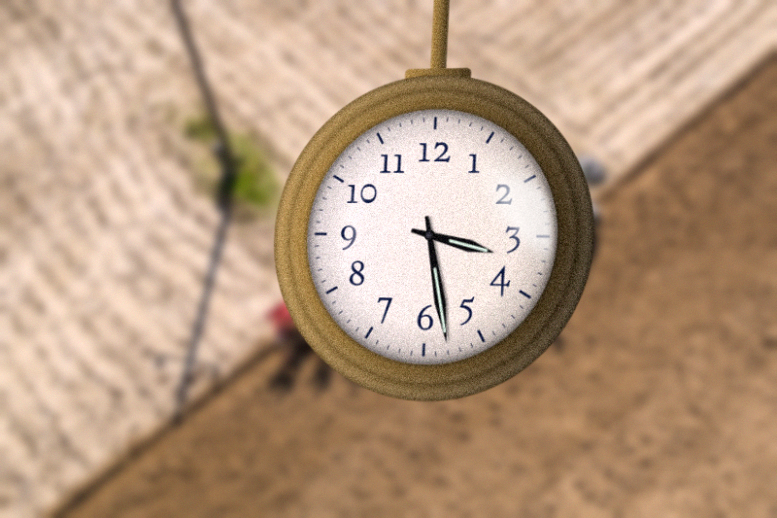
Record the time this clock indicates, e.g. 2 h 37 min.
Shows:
3 h 28 min
